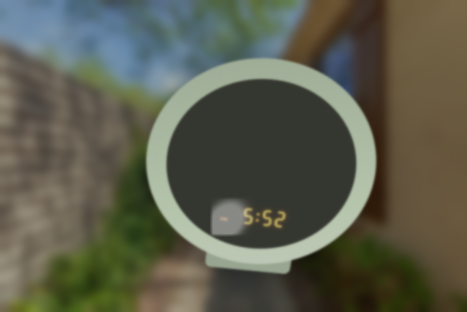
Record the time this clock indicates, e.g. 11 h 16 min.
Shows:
5 h 52 min
